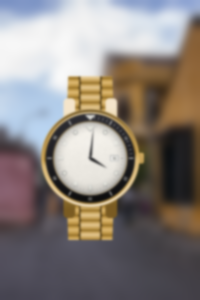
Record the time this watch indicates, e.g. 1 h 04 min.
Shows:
4 h 01 min
